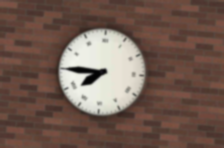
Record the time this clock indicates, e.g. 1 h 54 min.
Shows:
7 h 45 min
